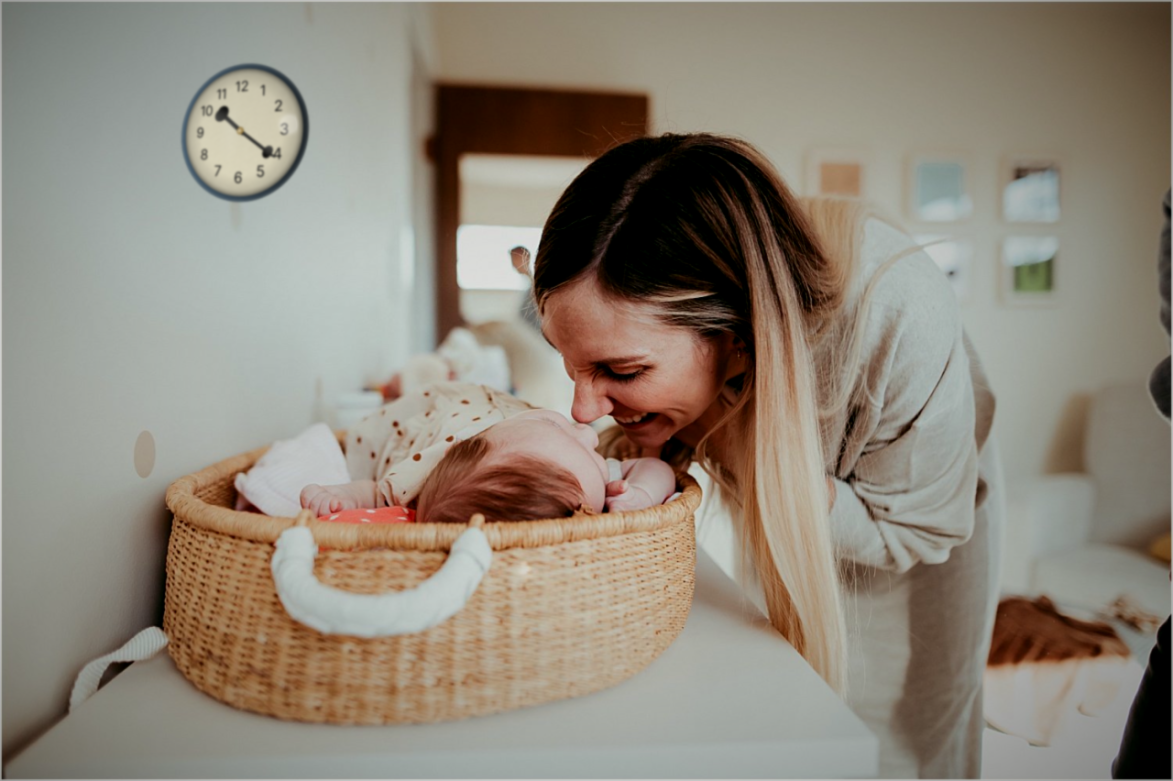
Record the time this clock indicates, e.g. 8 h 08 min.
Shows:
10 h 21 min
